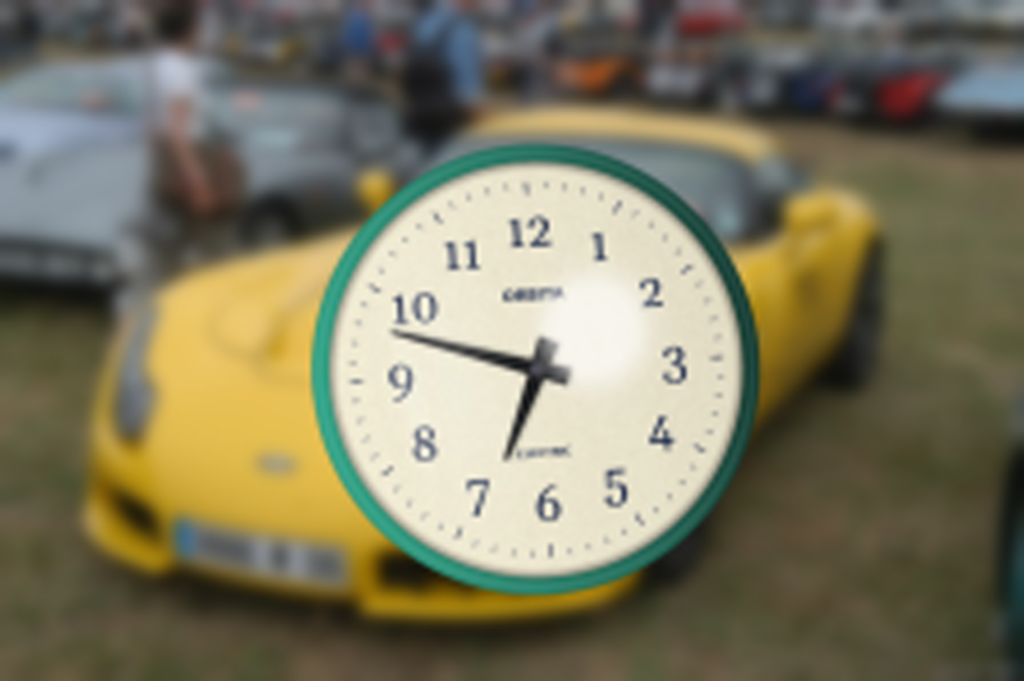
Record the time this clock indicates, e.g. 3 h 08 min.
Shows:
6 h 48 min
